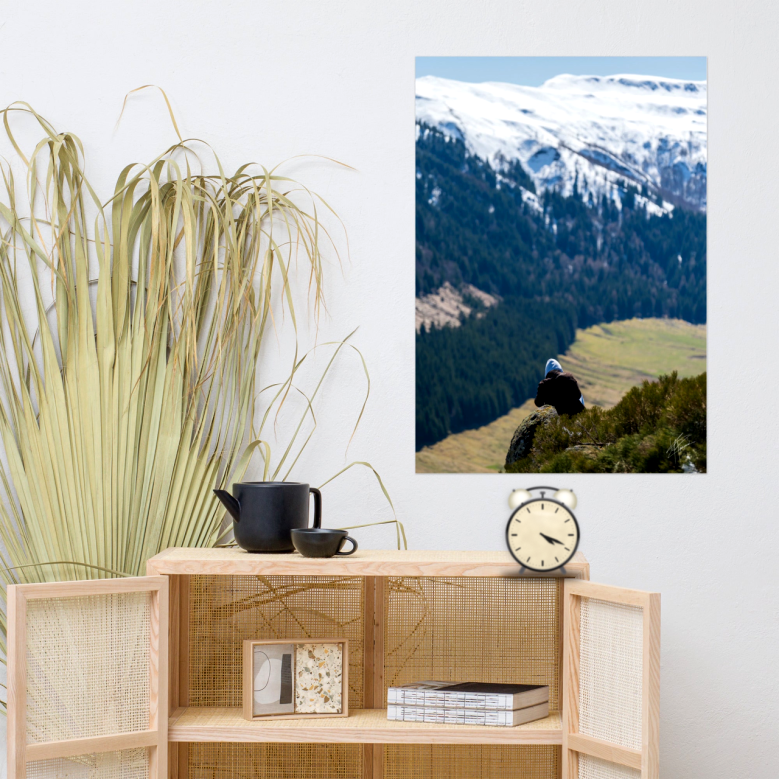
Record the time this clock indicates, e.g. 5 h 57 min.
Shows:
4 h 19 min
